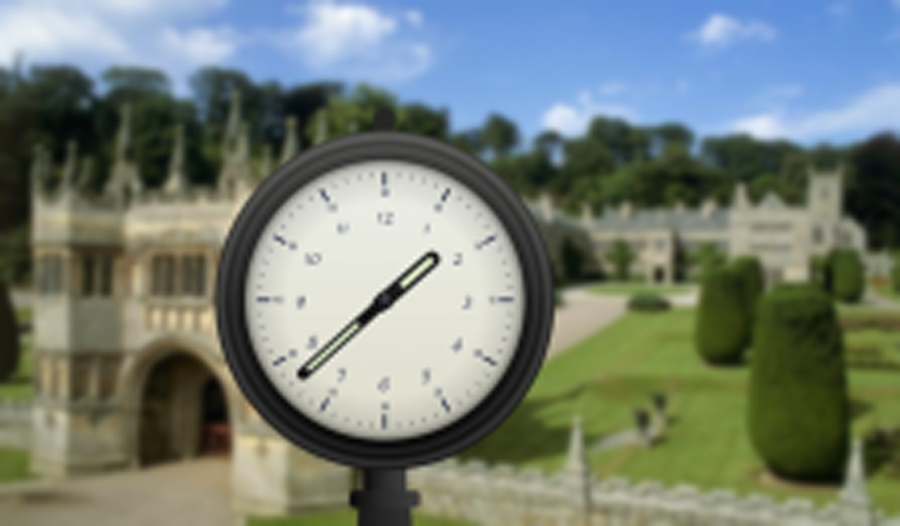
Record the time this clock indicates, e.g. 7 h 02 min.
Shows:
1 h 38 min
